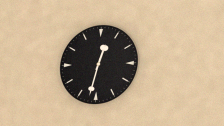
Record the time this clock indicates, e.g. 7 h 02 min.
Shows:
12 h 32 min
